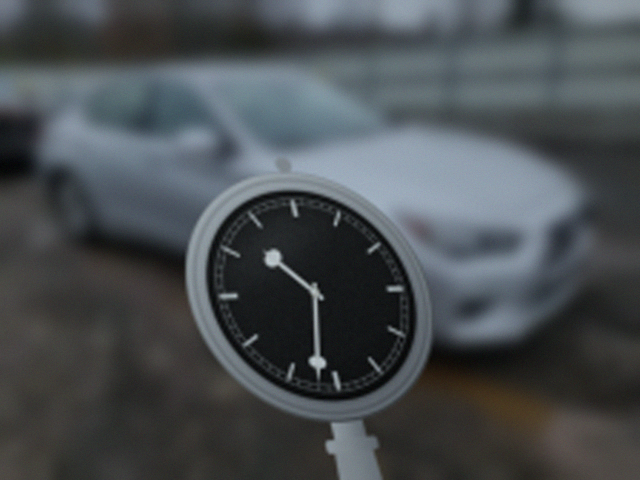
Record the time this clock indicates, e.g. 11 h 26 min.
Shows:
10 h 32 min
